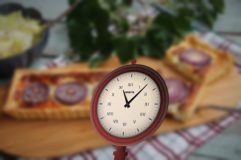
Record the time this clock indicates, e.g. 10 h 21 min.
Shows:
11 h 07 min
